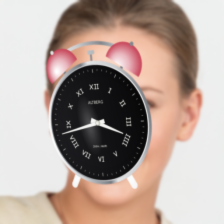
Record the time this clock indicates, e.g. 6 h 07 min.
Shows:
3 h 43 min
